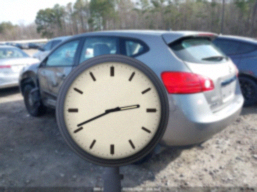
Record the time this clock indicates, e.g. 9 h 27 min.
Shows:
2 h 41 min
